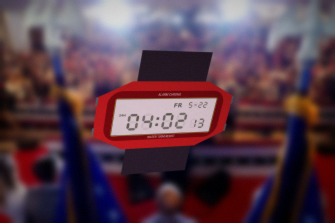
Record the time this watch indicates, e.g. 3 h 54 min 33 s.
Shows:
4 h 02 min 13 s
